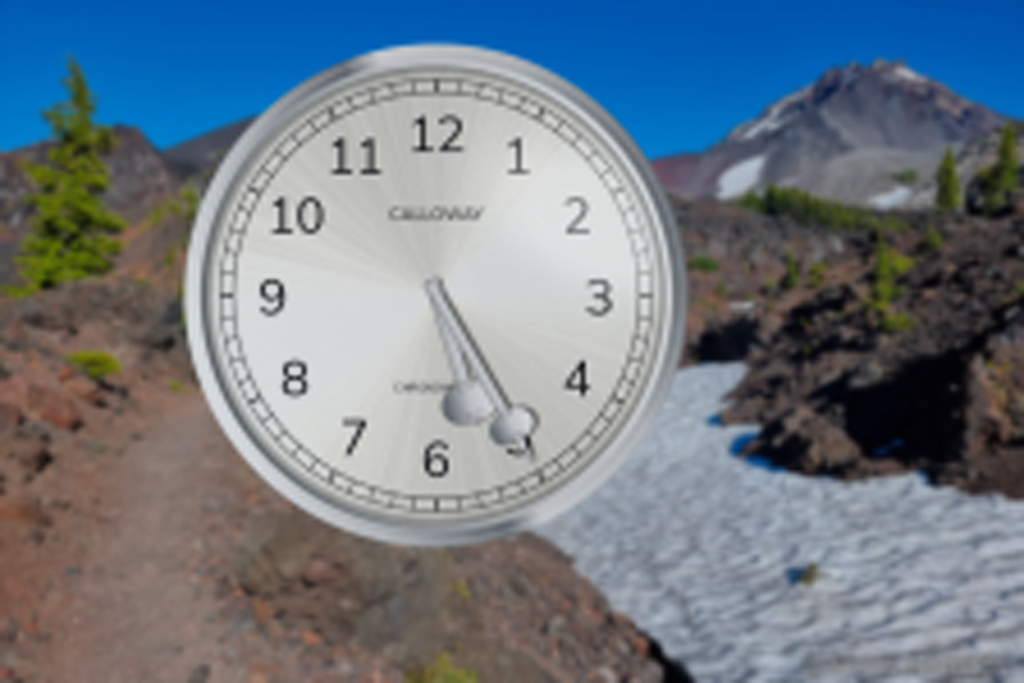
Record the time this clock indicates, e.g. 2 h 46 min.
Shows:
5 h 25 min
